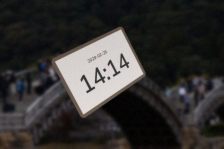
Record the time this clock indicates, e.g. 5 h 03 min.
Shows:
14 h 14 min
